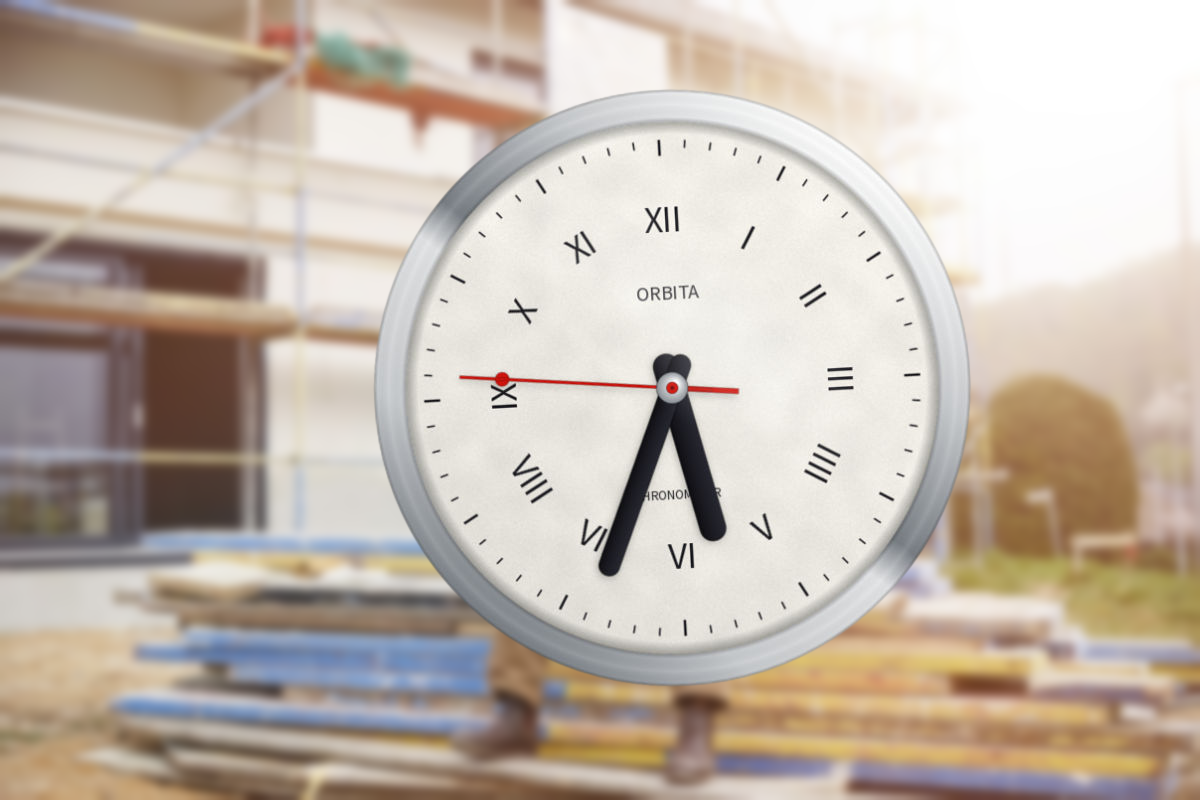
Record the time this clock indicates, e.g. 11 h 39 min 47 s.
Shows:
5 h 33 min 46 s
